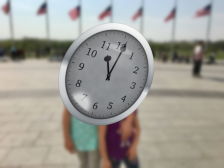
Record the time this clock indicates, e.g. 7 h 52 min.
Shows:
11 h 01 min
